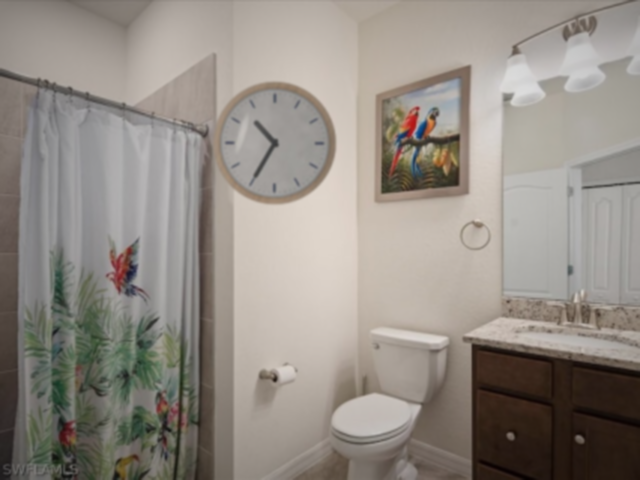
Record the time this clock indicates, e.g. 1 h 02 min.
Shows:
10 h 35 min
